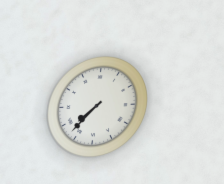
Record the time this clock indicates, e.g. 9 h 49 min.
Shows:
7 h 37 min
